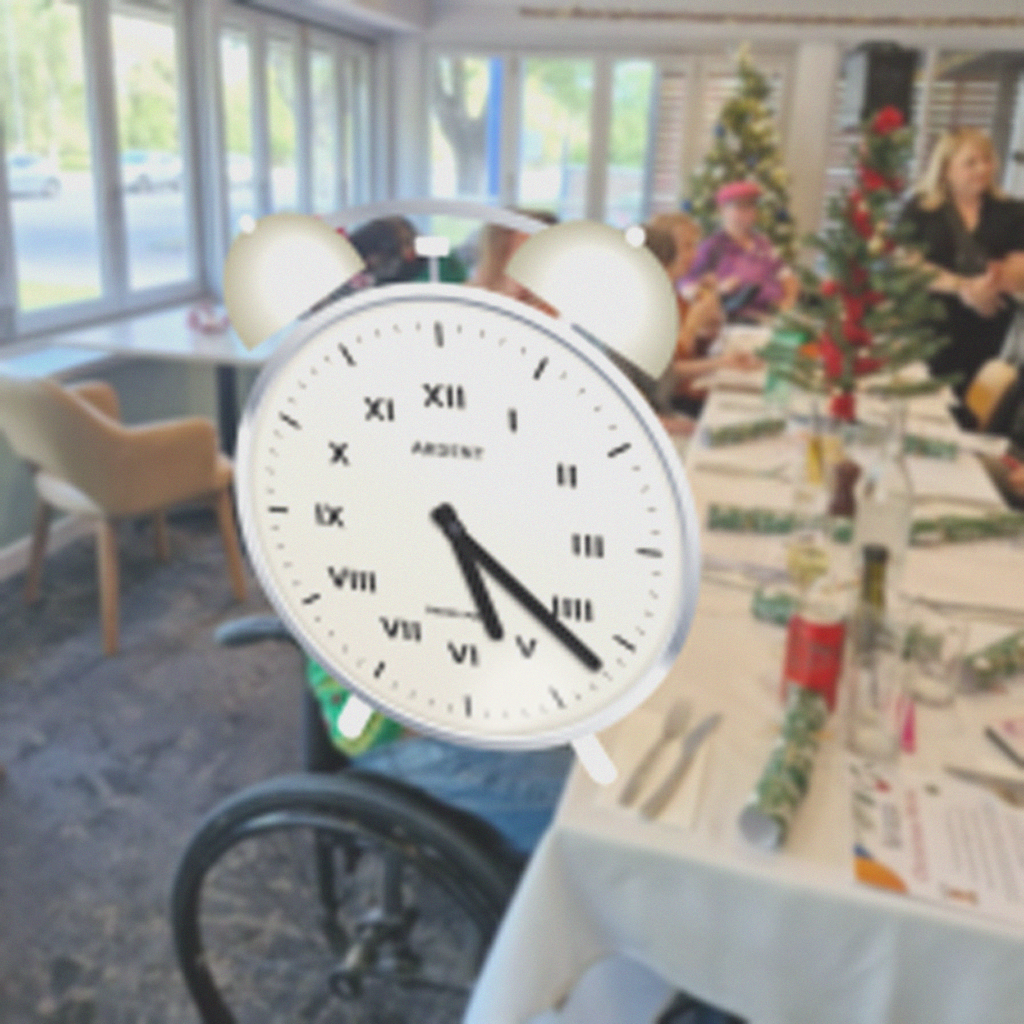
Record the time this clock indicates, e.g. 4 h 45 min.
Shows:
5 h 22 min
